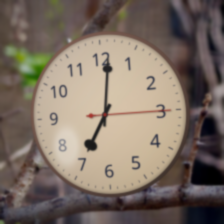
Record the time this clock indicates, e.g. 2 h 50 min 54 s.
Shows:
7 h 01 min 15 s
